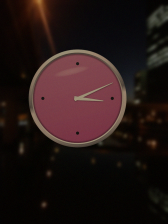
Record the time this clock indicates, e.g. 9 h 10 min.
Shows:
3 h 11 min
